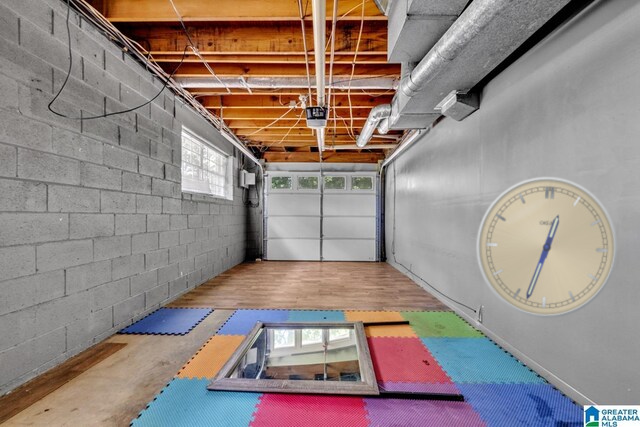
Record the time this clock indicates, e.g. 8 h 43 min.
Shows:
12 h 33 min
